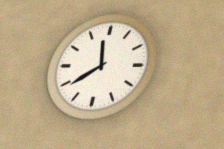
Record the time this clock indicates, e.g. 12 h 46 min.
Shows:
11 h 39 min
